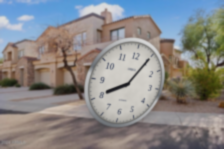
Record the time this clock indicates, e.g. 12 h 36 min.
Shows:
8 h 05 min
